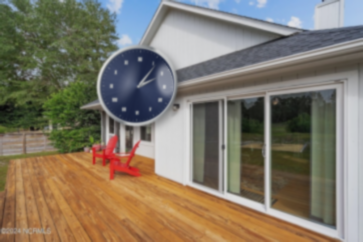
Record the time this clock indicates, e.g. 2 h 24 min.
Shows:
2 h 06 min
